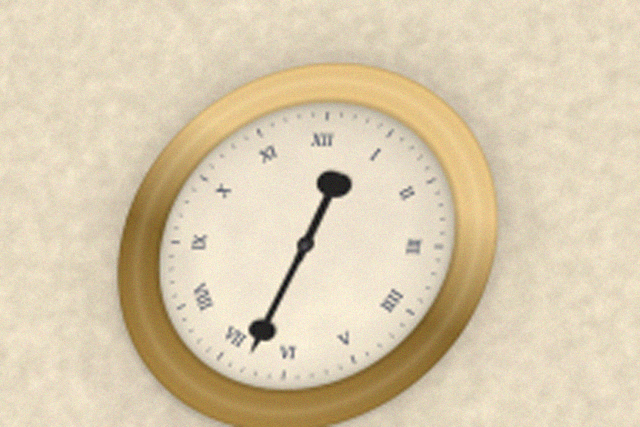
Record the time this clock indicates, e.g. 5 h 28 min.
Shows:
12 h 33 min
